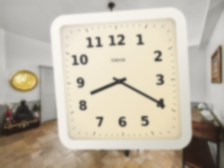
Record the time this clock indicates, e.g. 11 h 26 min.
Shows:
8 h 20 min
